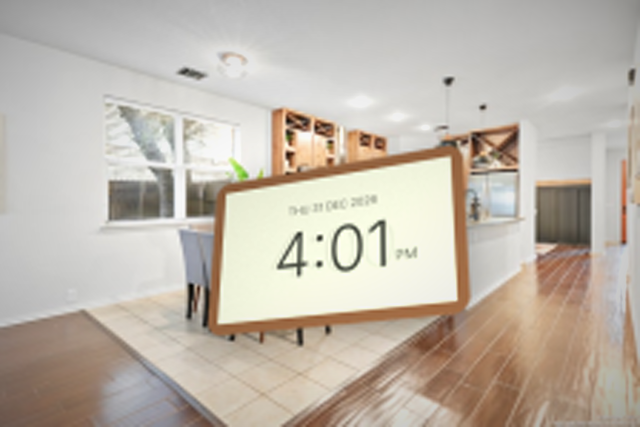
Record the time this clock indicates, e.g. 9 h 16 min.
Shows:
4 h 01 min
